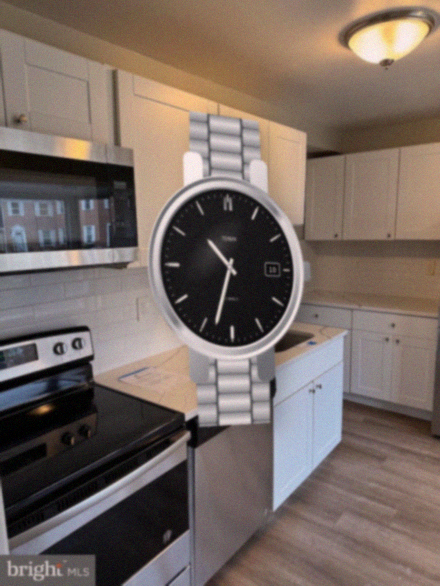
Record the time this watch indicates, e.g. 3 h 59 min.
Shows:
10 h 33 min
